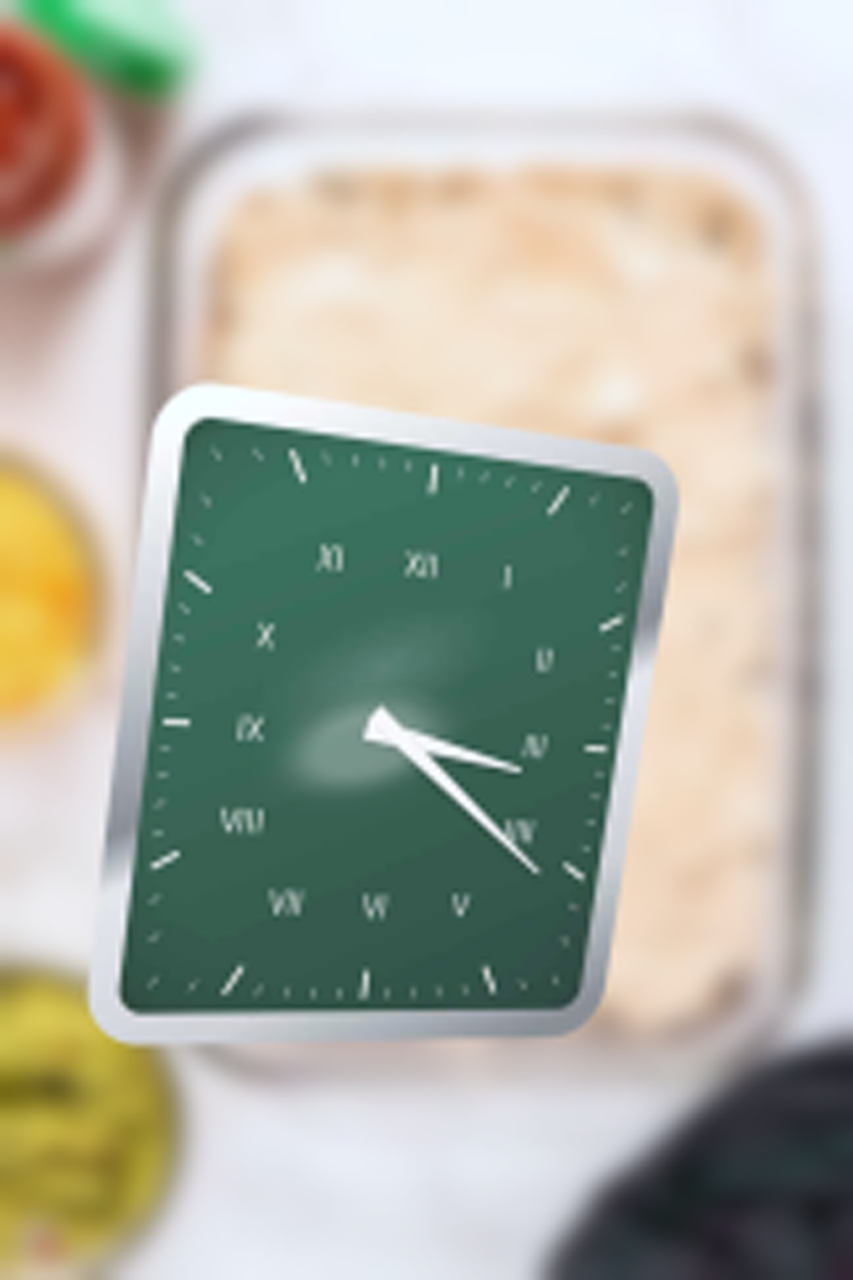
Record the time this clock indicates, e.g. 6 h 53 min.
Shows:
3 h 21 min
